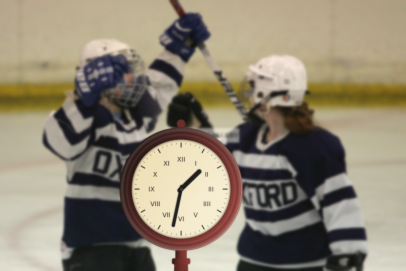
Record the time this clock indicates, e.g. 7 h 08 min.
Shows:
1 h 32 min
